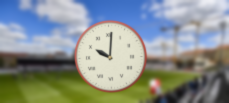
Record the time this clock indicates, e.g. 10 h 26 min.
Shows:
10 h 01 min
